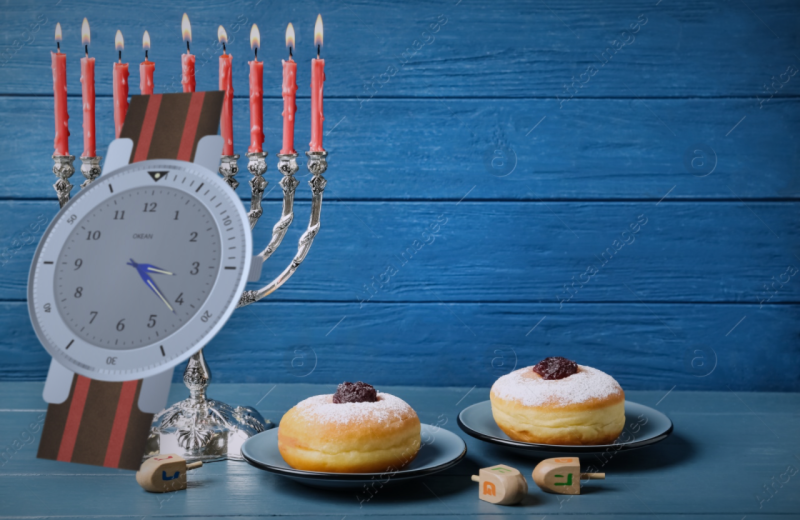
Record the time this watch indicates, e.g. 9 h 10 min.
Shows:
3 h 22 min
